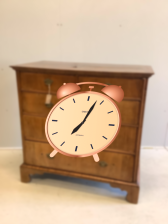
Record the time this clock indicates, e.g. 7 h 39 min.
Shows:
7 h 03 min
